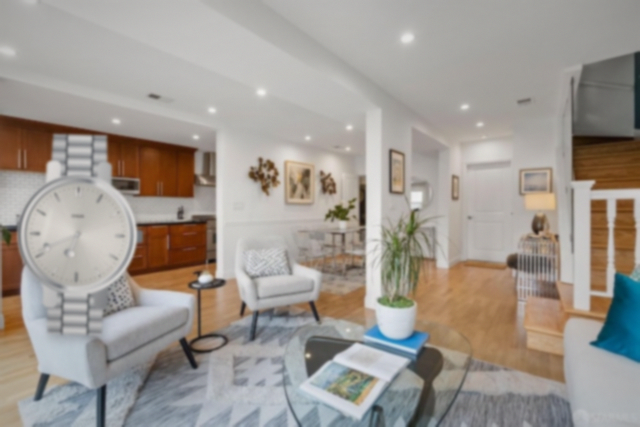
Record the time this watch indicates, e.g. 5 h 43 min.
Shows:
6 h 41 min
